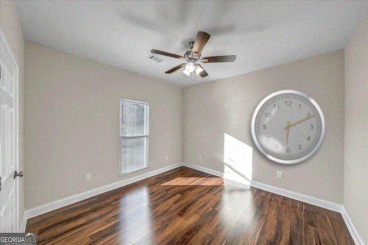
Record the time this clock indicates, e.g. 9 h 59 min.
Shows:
6 h 11 min
